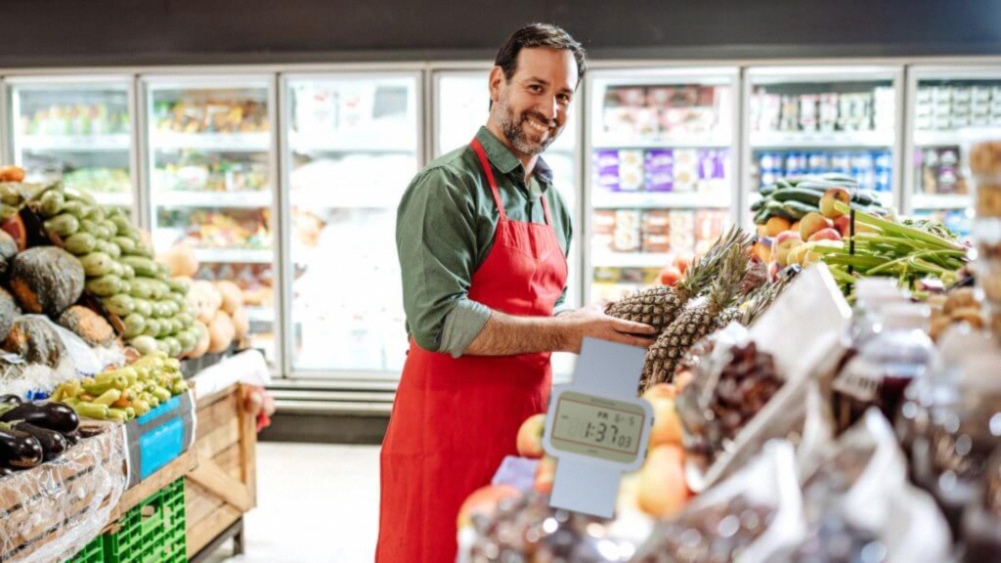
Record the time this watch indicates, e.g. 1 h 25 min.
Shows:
1 h 37 min
